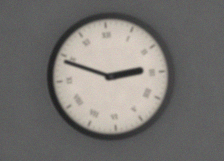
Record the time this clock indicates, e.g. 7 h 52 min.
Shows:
2 h 49 min
